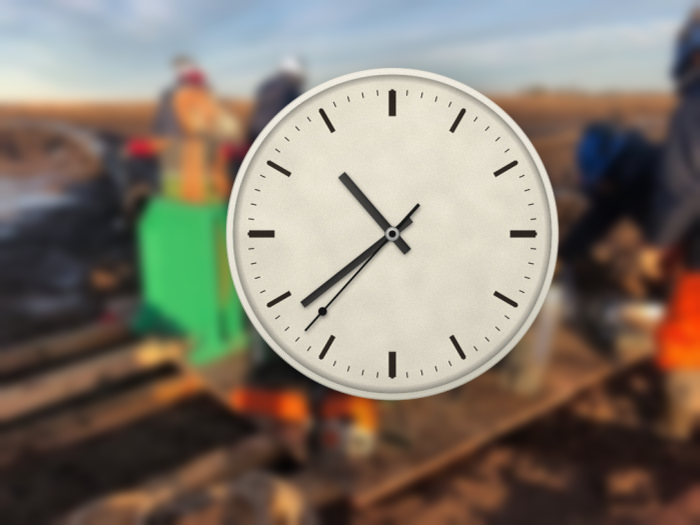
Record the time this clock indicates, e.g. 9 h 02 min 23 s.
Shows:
10 h 38 min 37 s
